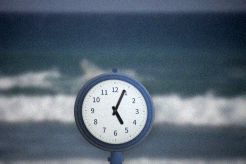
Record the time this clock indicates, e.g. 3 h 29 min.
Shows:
5 h 04 min
